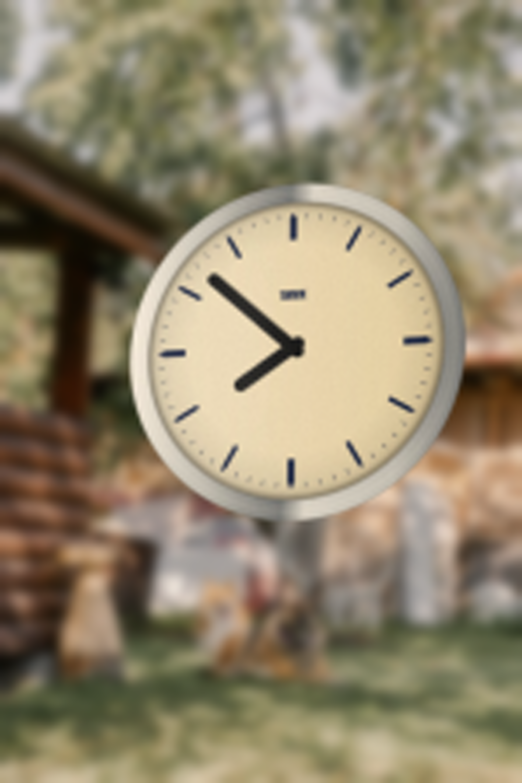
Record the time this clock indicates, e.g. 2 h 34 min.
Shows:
7 h 52 min
